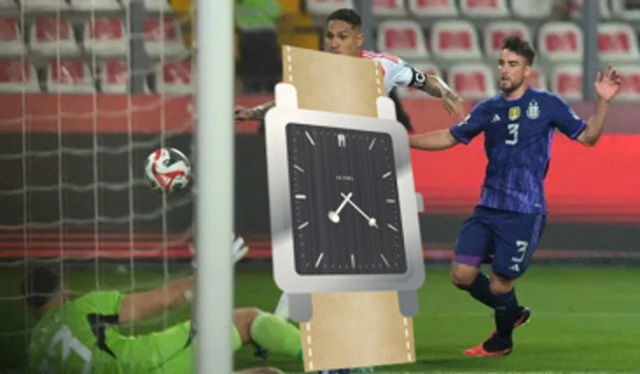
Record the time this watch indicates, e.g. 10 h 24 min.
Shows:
7 h 22 min
